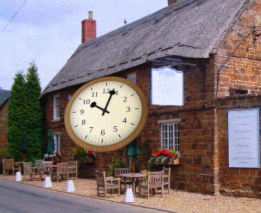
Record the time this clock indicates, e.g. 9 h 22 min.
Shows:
10 h 03 min
